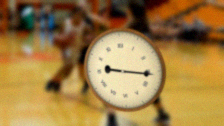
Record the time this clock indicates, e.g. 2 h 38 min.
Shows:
9 h 16 min
